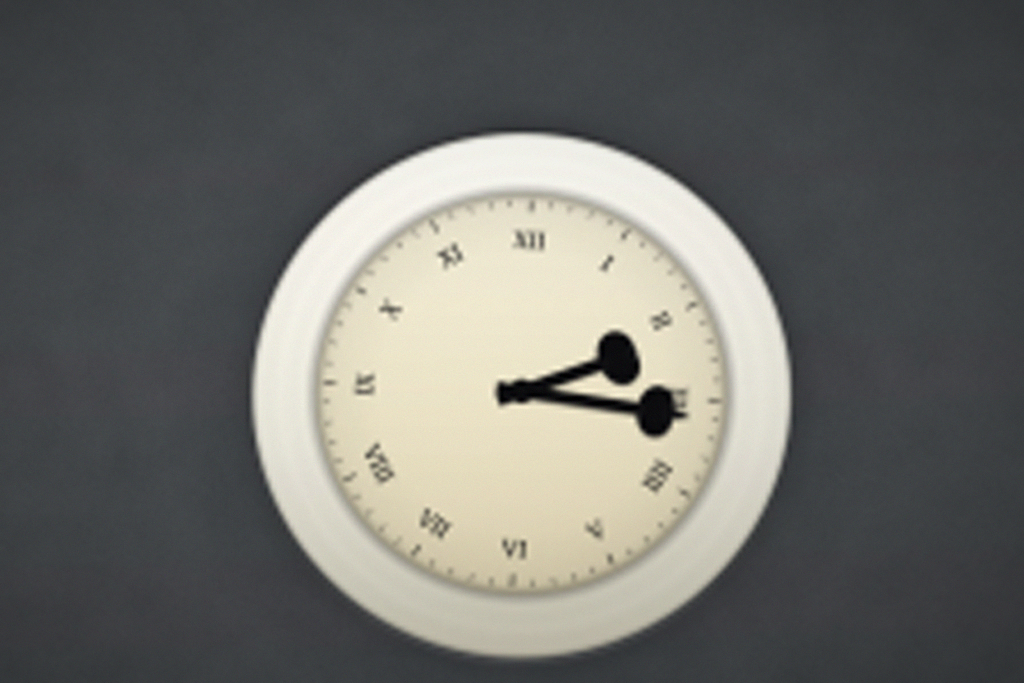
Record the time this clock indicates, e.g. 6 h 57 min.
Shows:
2 h 16 min
